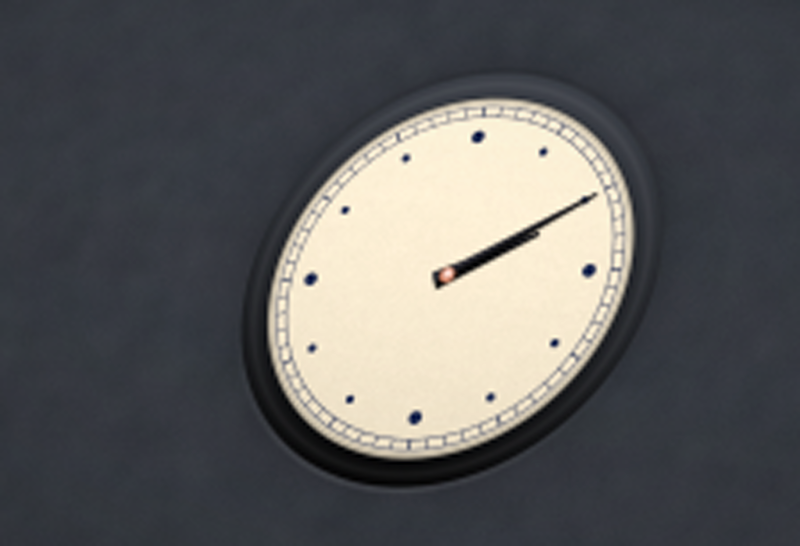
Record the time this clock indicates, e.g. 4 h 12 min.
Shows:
2 h 10 min
